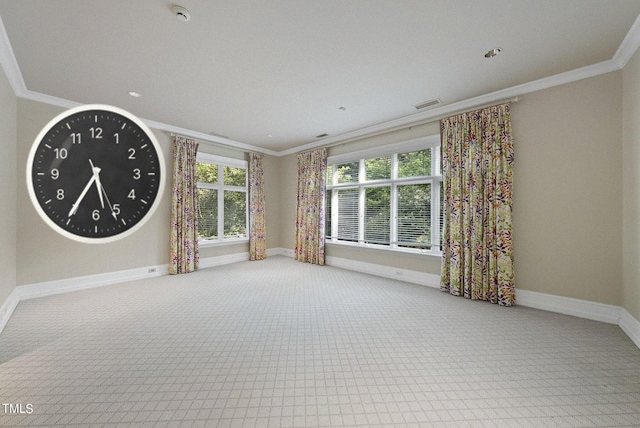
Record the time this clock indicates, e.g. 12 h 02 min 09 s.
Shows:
5 h 35 min 26 s
